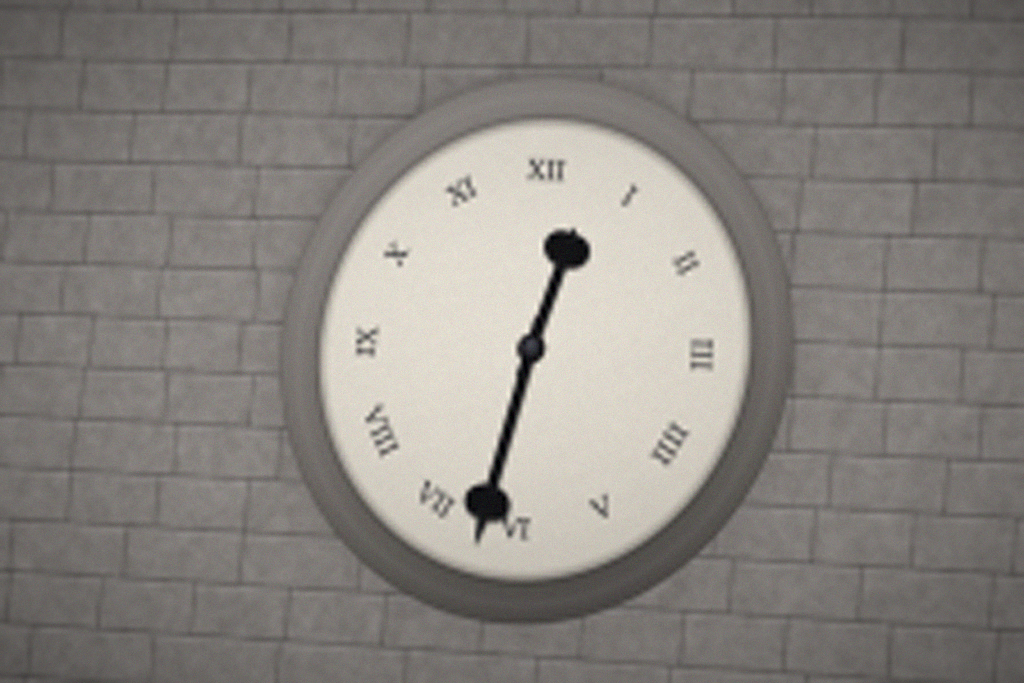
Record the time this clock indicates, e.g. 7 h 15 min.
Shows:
12 h 32 min
